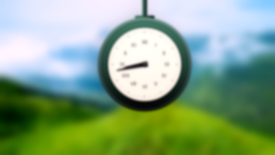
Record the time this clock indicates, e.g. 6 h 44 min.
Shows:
8 h 43 min
